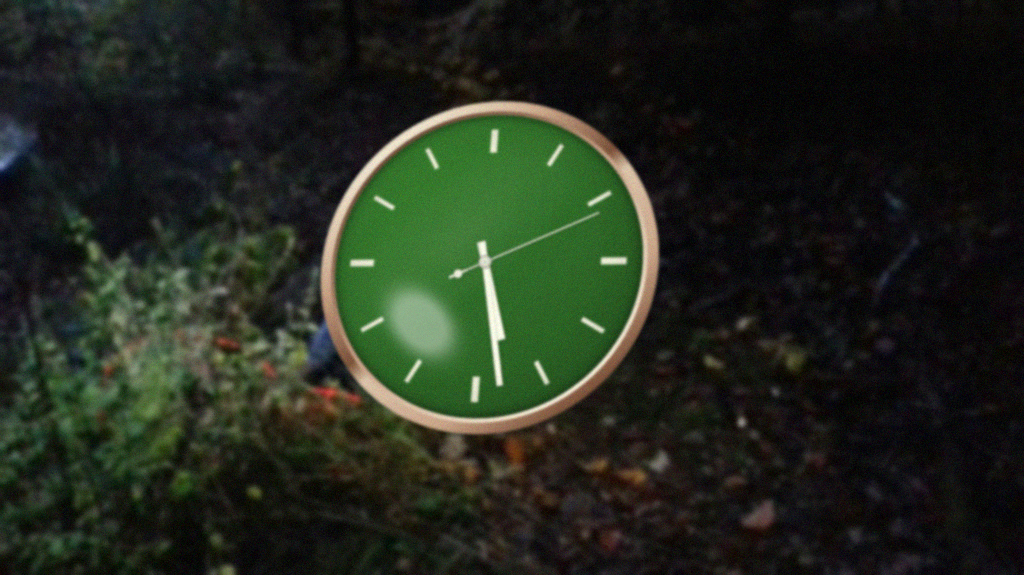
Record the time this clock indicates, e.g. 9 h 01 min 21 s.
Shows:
5 h 28 min 11 s
